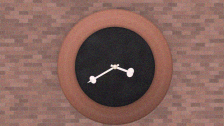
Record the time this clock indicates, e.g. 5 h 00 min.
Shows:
3 h 40 min
